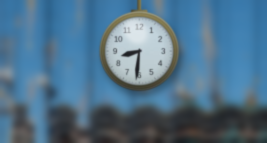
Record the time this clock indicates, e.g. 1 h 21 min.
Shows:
8 h 31 min
